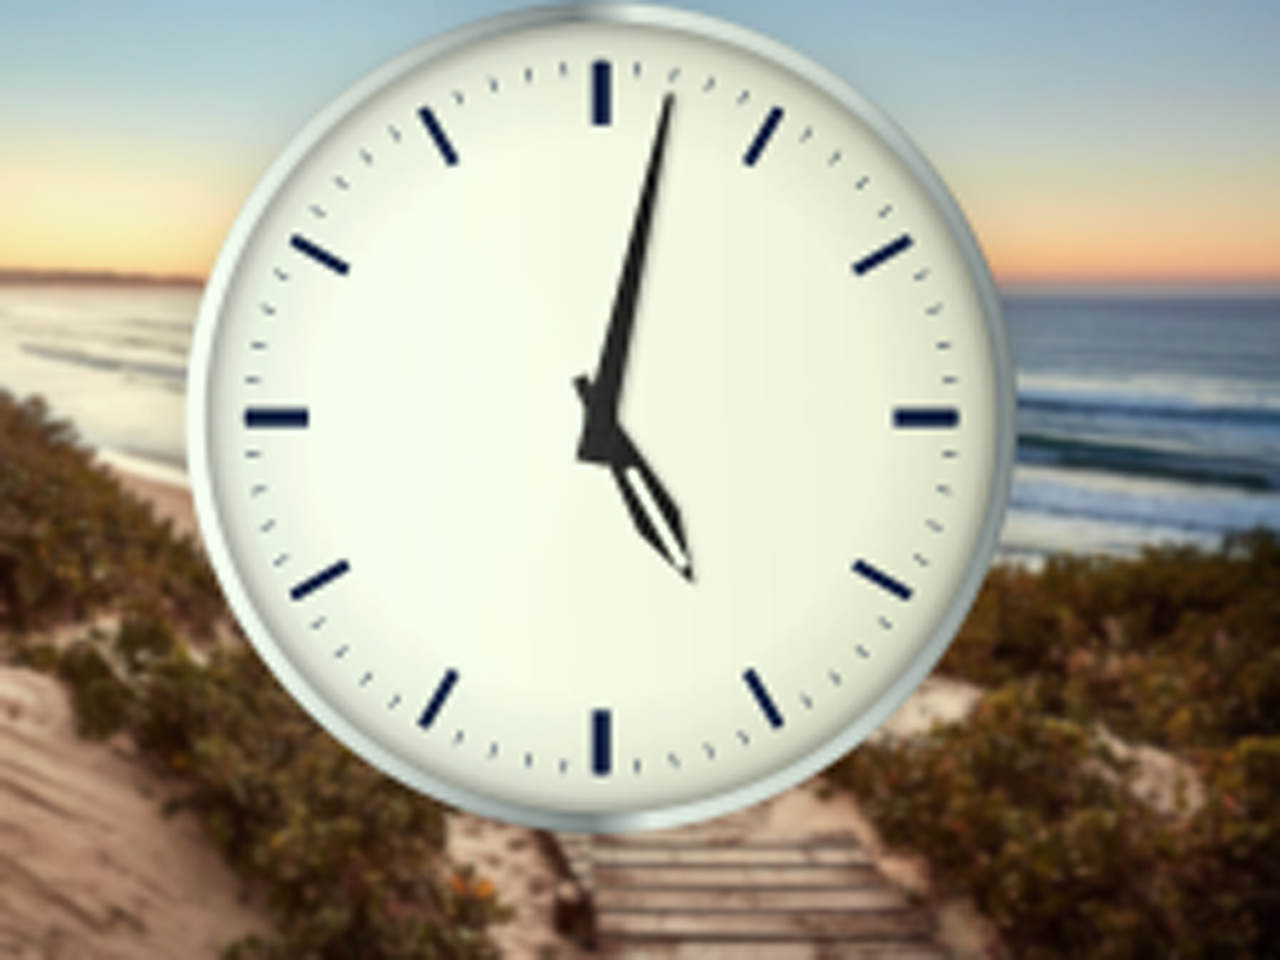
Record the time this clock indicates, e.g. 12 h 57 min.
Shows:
5 h 02 min
